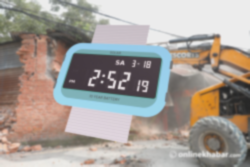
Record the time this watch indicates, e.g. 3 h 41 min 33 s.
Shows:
2 h 52 min 19 s
